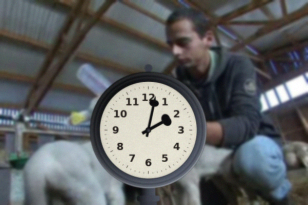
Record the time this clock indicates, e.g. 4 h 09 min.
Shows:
2 h 02 min
